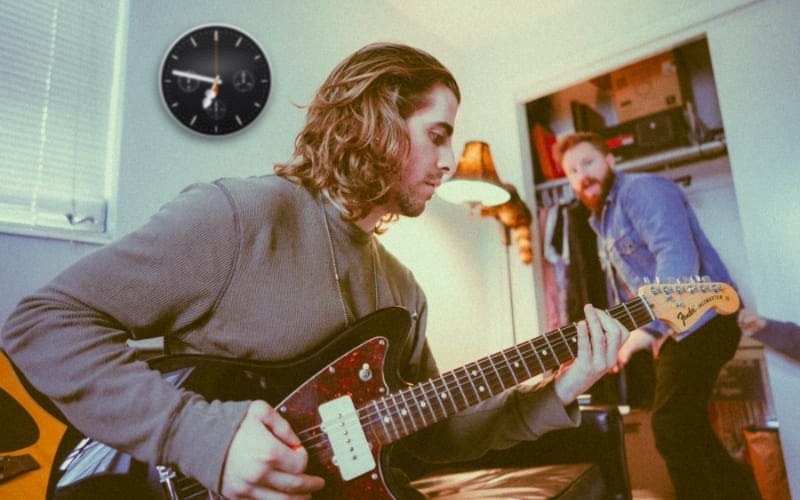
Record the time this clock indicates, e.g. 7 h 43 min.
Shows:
6 h 47 min
